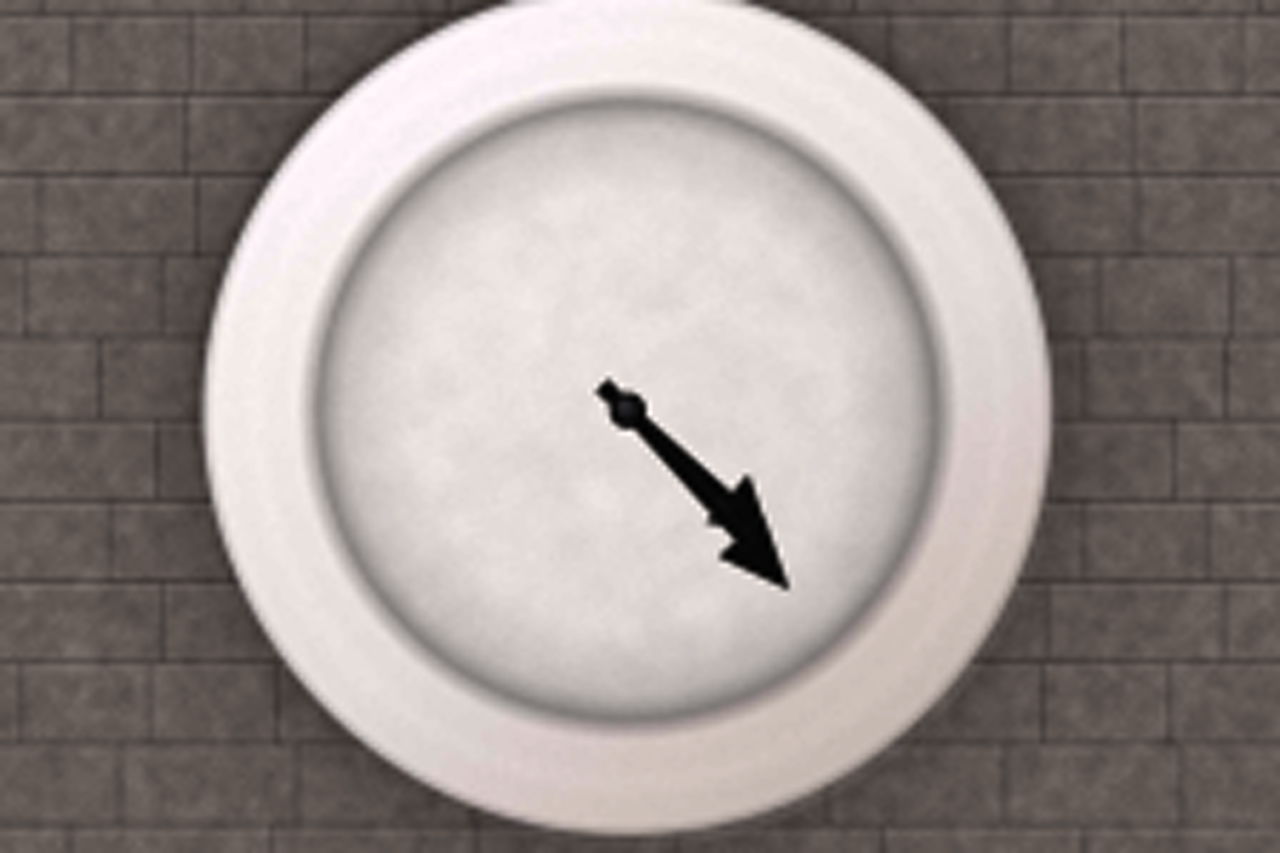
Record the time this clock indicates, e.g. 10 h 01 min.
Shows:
4 h 23 min
